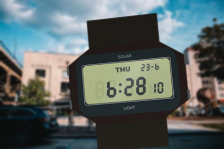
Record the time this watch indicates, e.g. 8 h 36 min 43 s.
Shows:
6 h 28 min 10 s
